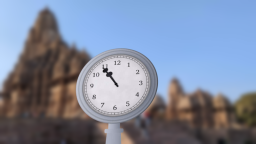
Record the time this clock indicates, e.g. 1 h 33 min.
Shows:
10 h 54 min
